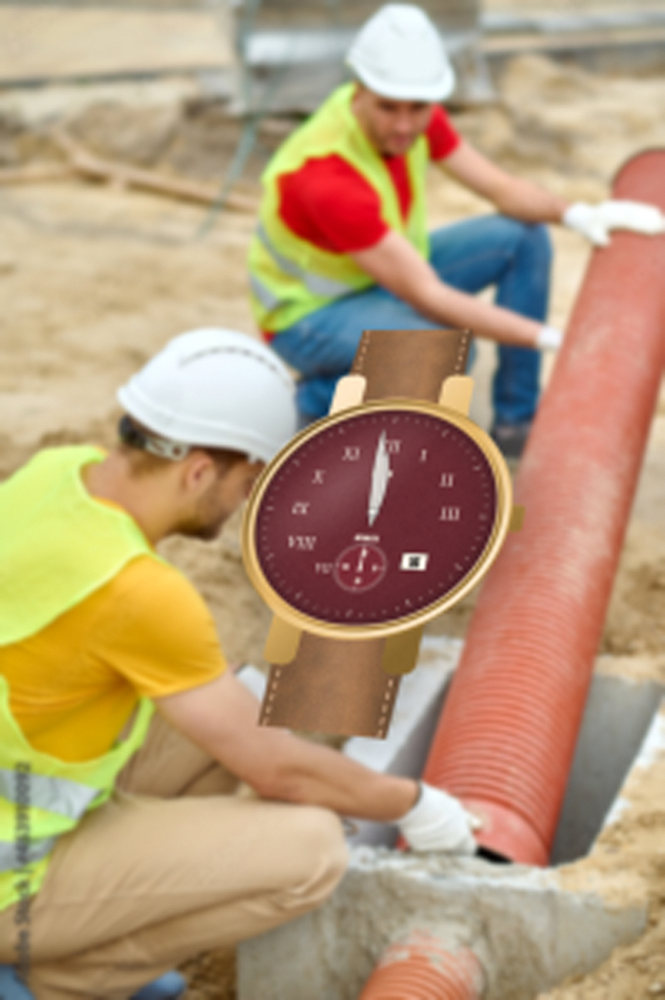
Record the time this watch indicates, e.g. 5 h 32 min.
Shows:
11 h 59 min
